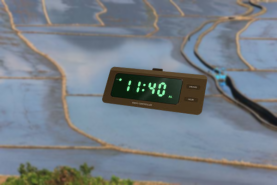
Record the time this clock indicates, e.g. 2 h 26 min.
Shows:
11 h 40 min
